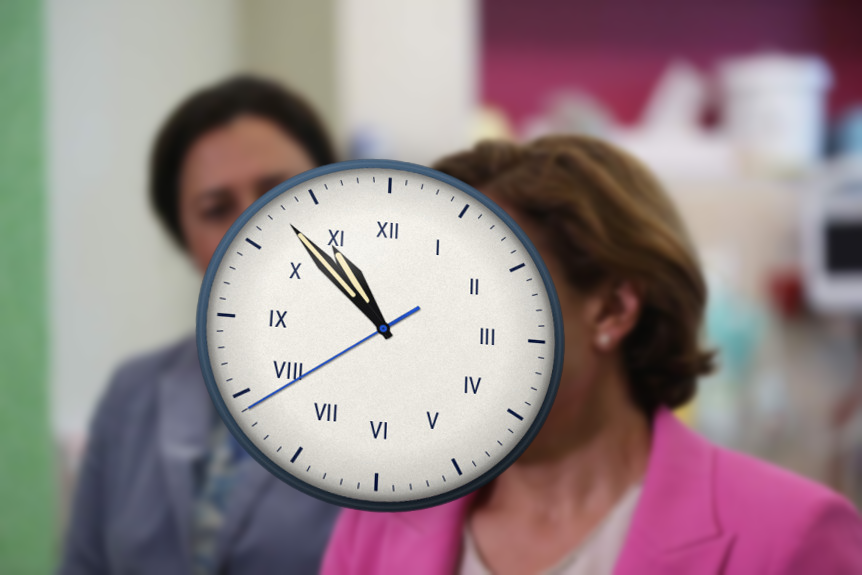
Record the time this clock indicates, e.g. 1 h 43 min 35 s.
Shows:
10 h 52 min 39 s
